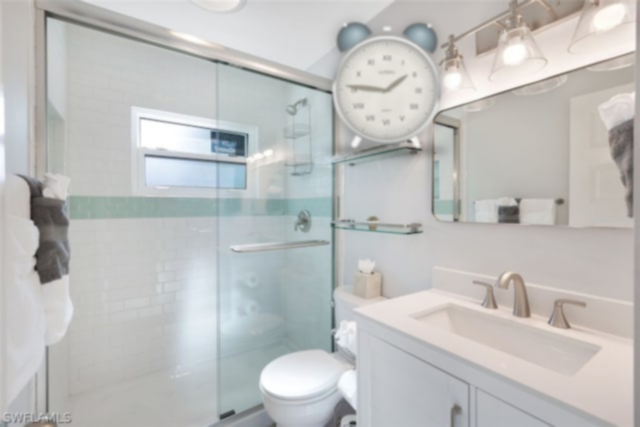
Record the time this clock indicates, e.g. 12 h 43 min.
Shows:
1 h 46 min
